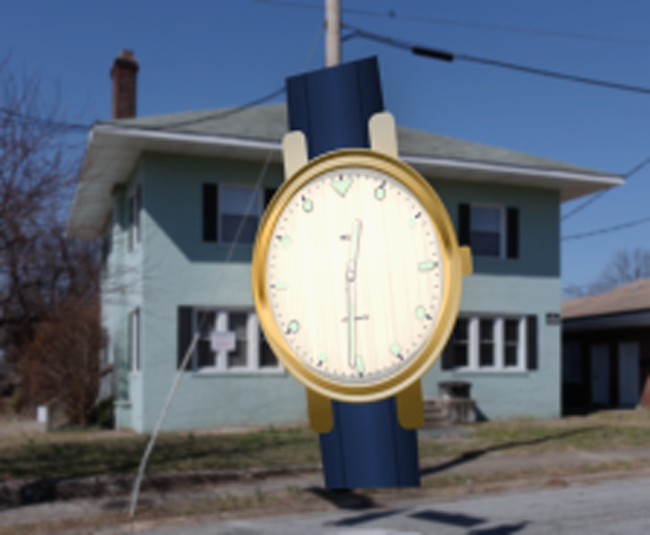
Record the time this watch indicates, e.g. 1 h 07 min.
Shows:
12 h 31 min
